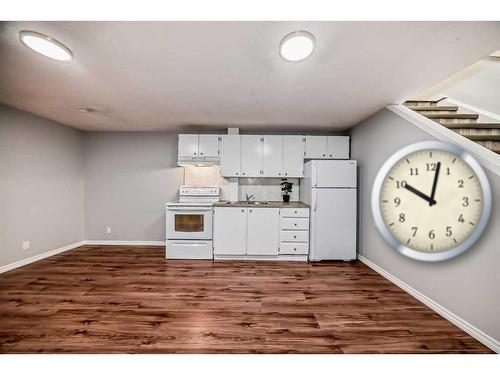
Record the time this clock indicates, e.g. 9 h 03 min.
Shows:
10 h 02 min
